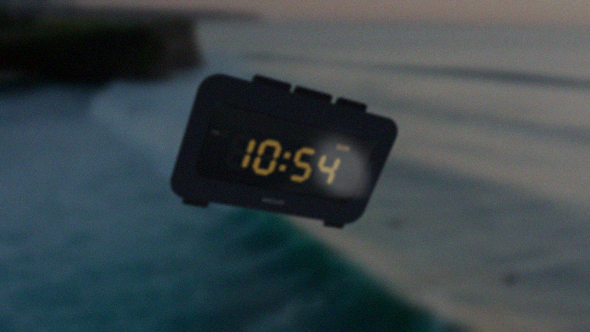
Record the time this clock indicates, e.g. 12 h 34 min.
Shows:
10 h 54 min
